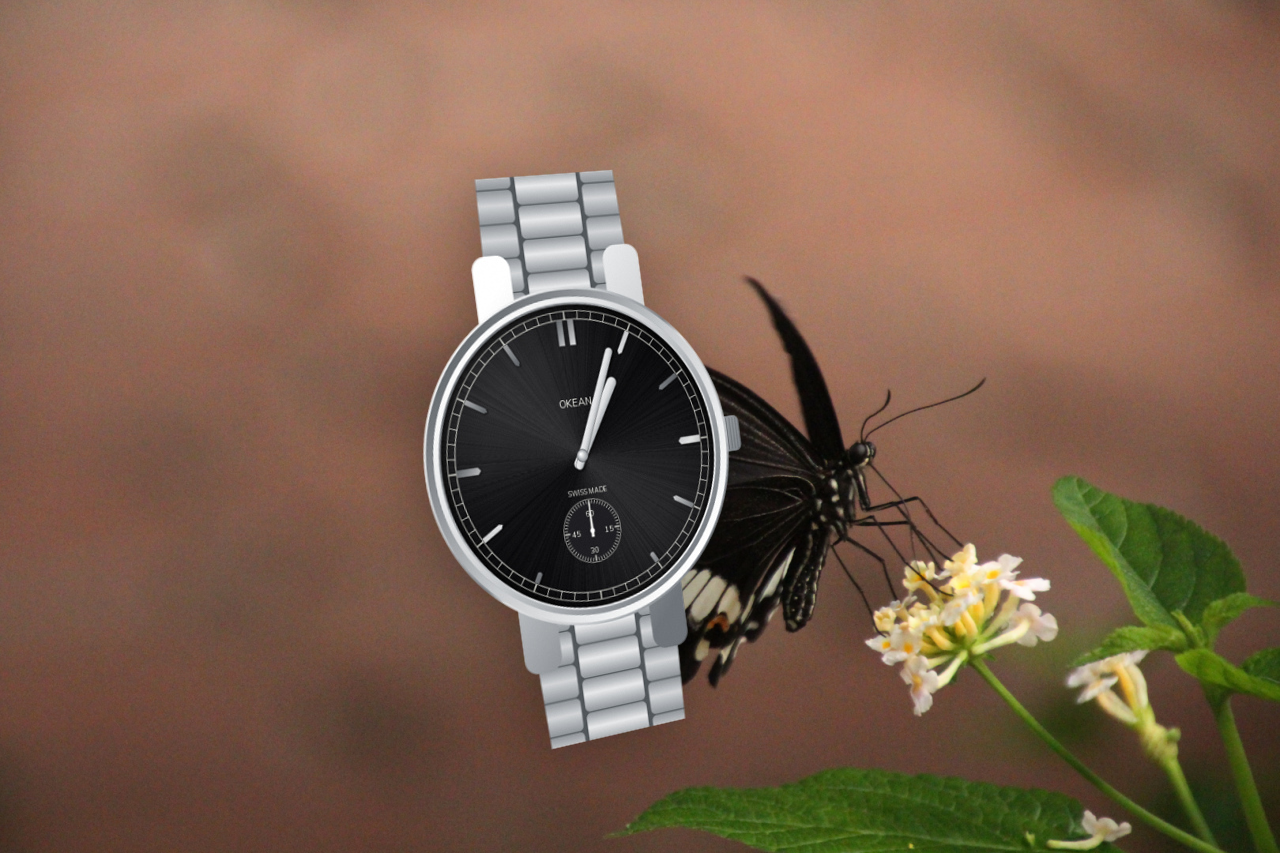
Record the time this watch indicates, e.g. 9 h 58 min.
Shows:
1 h 04 min
